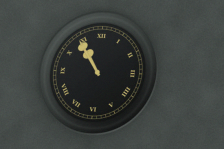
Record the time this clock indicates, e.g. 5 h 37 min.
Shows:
10 h 54 min
